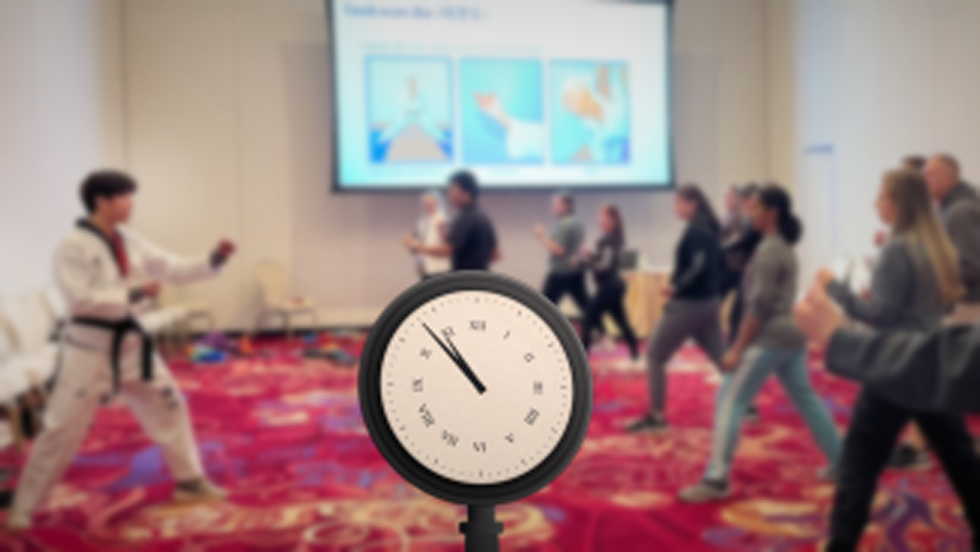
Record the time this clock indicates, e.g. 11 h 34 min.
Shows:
10 h 53 min
